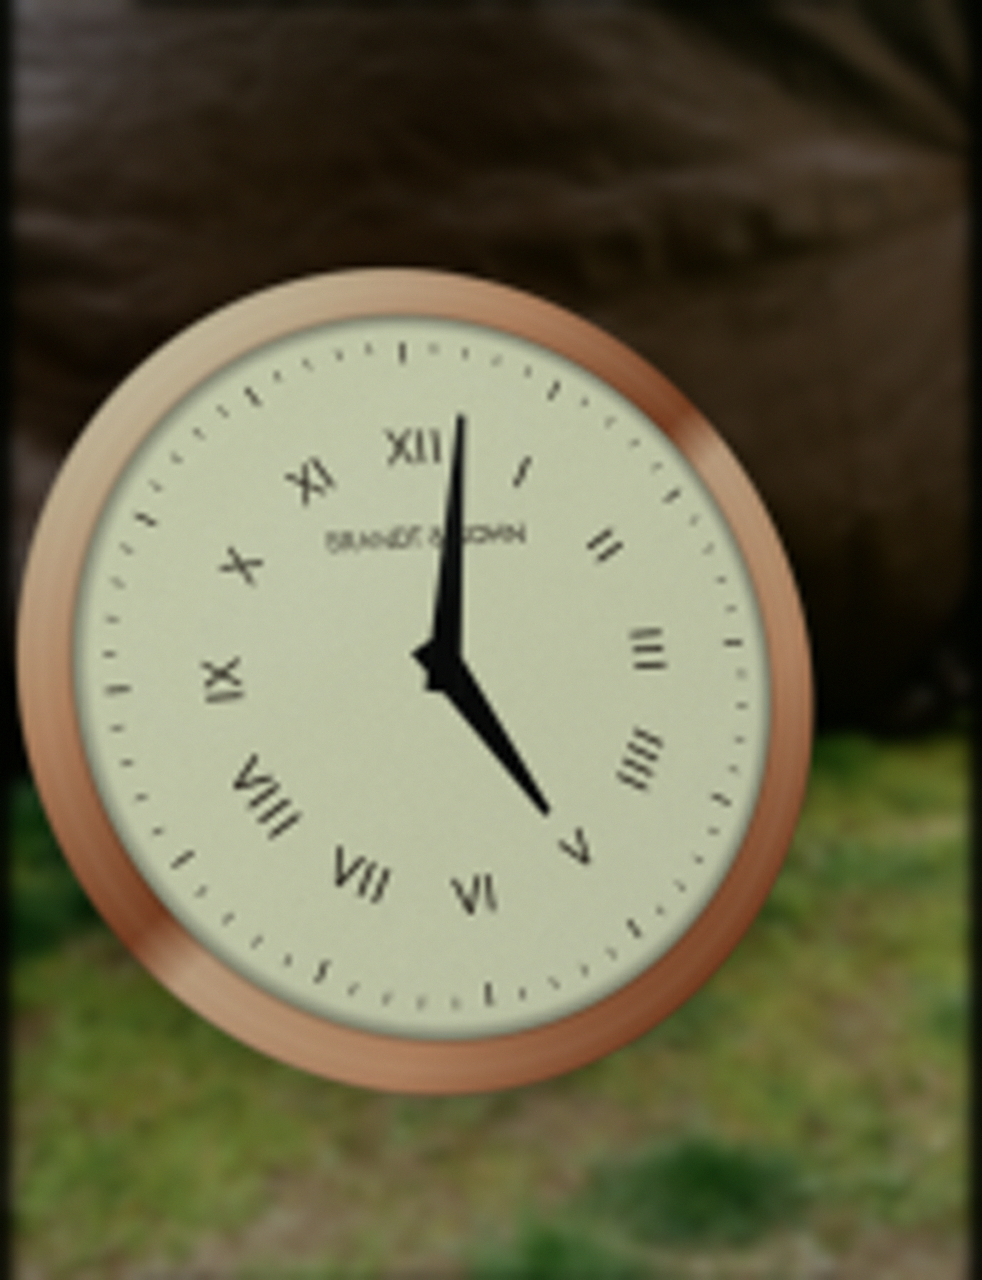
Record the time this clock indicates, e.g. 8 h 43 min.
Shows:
5 h 02 min
